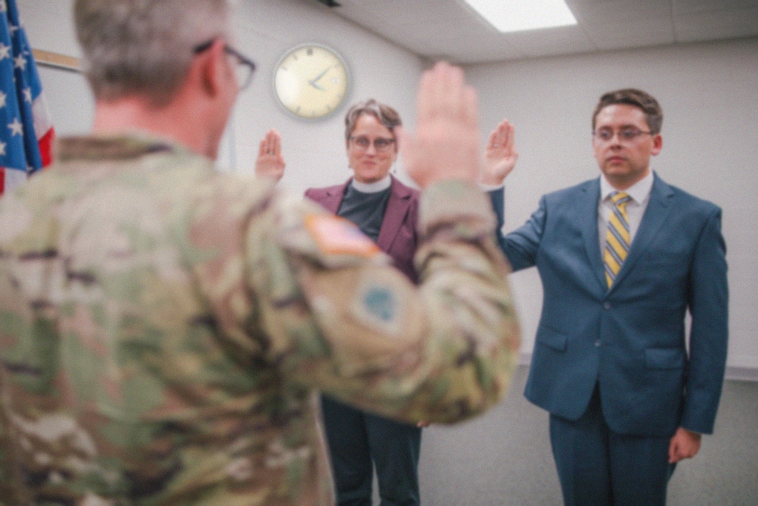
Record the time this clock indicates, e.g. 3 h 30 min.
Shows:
4 h 09 min
